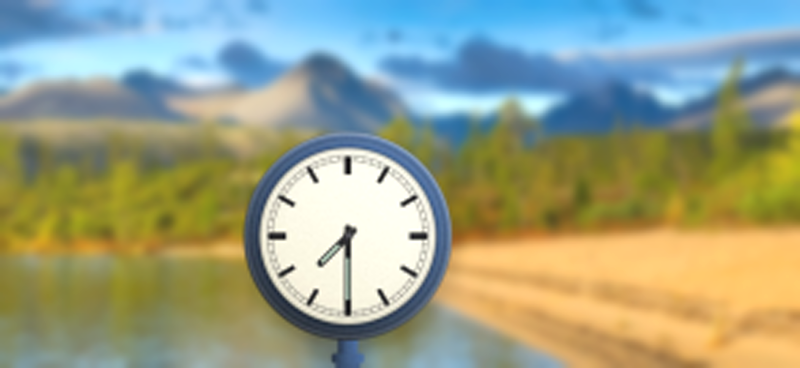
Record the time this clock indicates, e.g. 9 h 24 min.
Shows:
7 h 30 min
